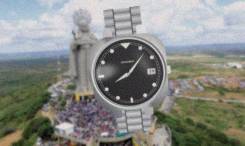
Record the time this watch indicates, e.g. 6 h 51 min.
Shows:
8 h 07 min
